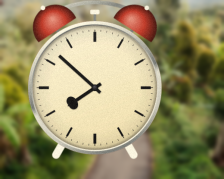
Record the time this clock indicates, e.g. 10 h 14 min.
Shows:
7 h 52 min
